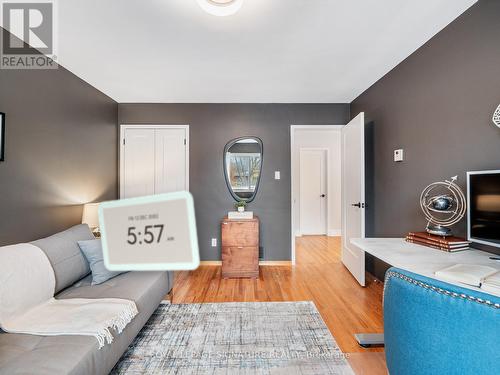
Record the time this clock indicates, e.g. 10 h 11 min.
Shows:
5 h 57 min
